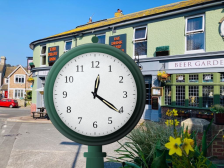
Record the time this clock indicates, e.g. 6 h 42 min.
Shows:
12 h 21 min
